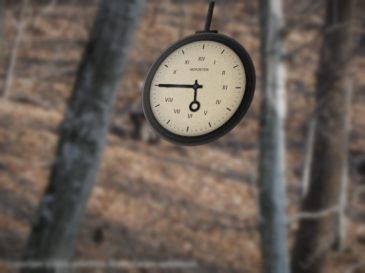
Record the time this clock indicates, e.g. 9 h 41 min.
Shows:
5 h 45 min
